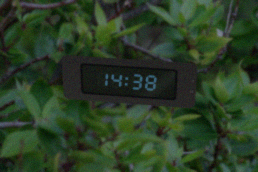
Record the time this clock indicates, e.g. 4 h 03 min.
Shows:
14 h 38 min
